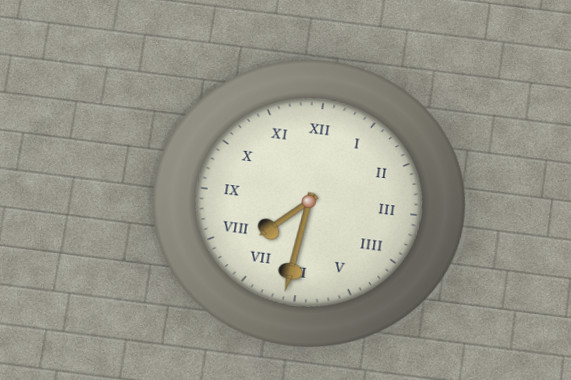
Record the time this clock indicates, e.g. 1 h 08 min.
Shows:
7 h 31 min
